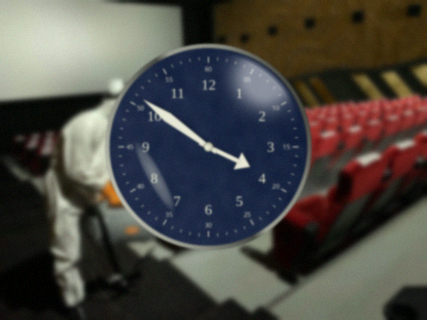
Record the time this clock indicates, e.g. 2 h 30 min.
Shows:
3 h 51 min
